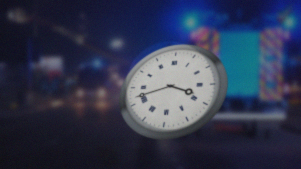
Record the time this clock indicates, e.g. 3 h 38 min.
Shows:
3 h 42 min
